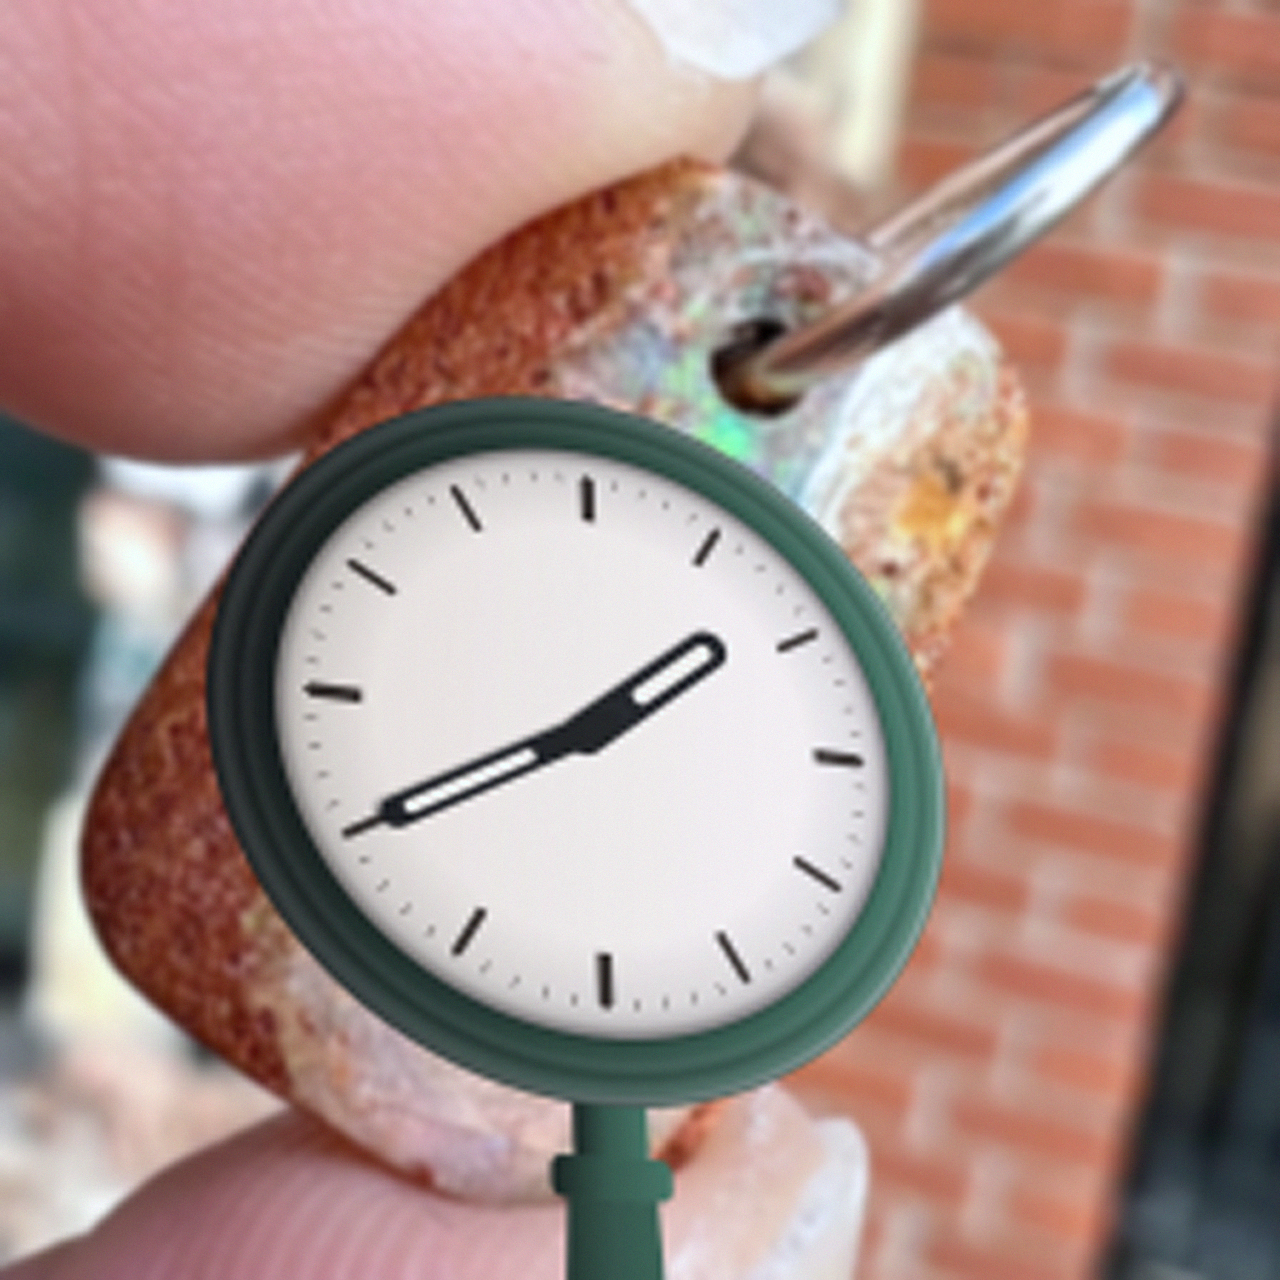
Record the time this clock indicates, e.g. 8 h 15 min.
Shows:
1 h 40 min
